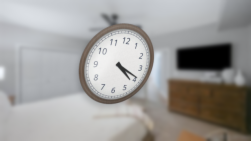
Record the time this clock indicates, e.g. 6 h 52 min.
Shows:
4 h 19 min
